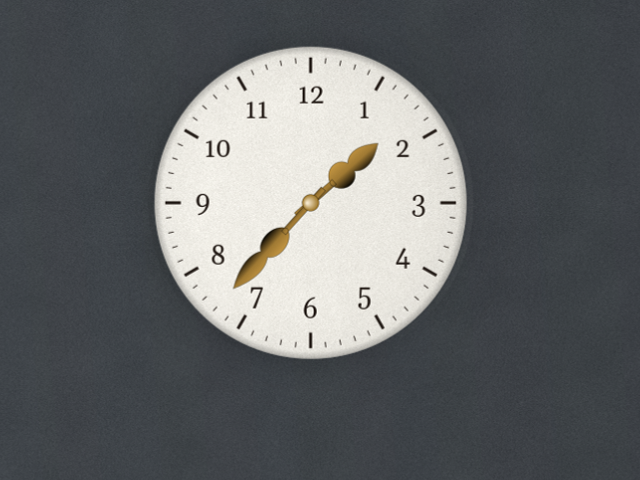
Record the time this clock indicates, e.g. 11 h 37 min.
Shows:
1 h 37 min
